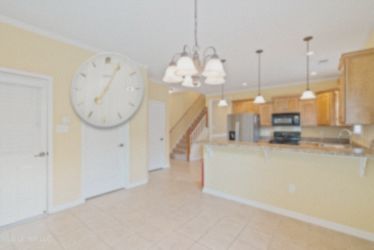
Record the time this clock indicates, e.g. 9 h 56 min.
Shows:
7 h 04 min
